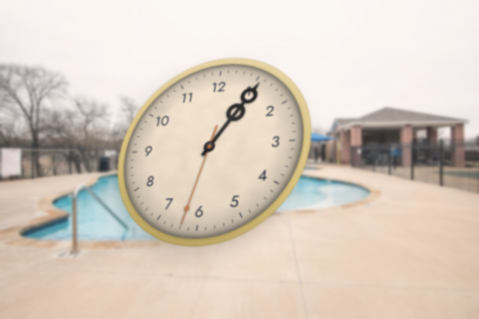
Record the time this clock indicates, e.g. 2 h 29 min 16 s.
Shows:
1 h 05 min 32 s
